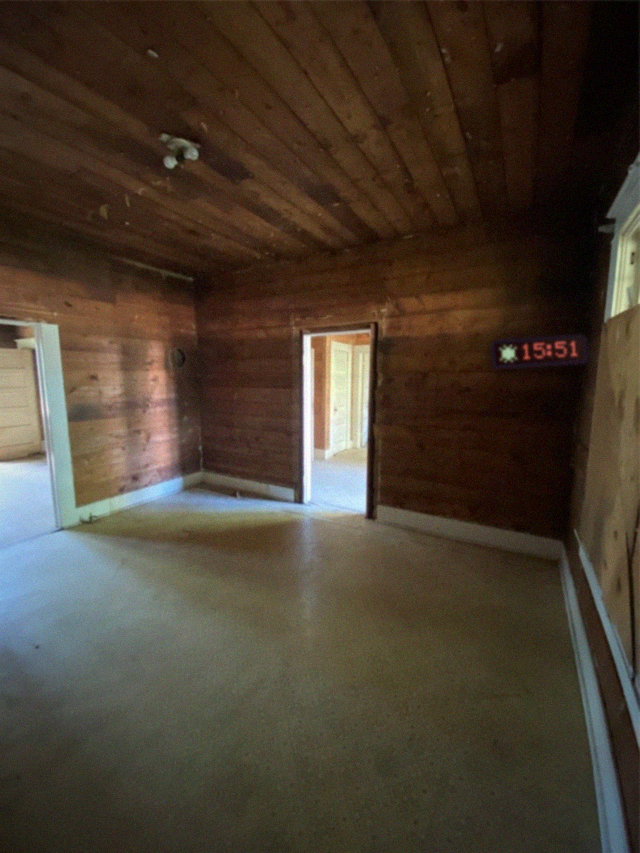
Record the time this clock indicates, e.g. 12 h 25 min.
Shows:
15 h 51 min
